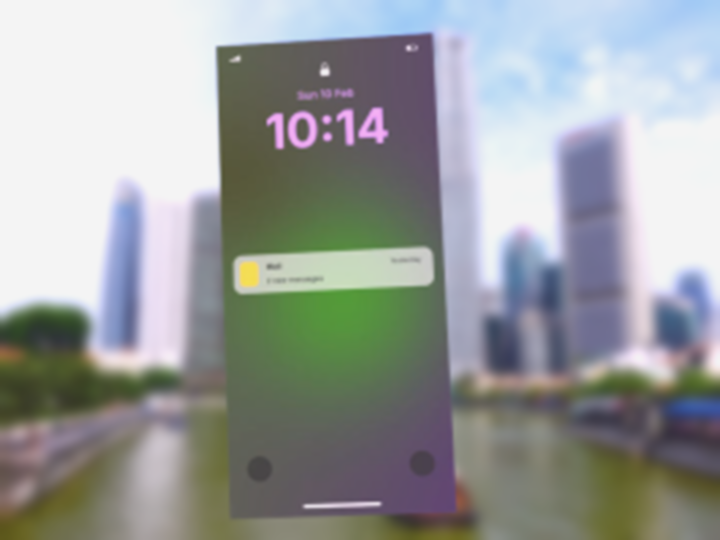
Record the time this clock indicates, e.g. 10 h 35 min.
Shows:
10 h 14 min
